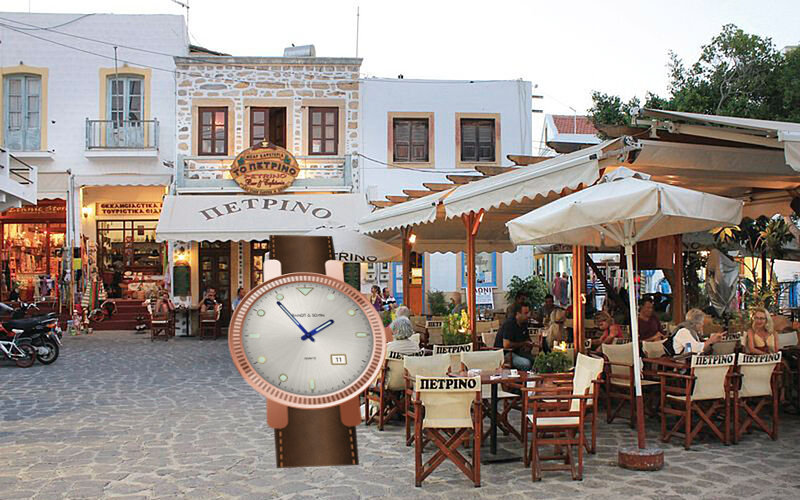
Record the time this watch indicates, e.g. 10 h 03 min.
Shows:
1 h 54 min
